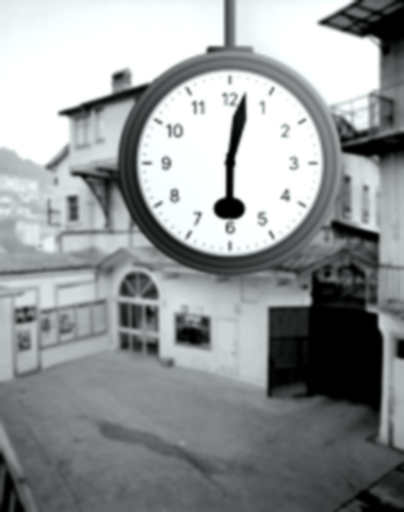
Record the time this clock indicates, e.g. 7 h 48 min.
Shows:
6 h 02 min
